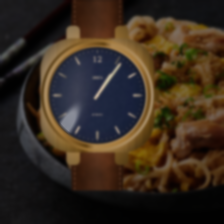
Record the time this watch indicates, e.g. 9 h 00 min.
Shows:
1 h 06 min
